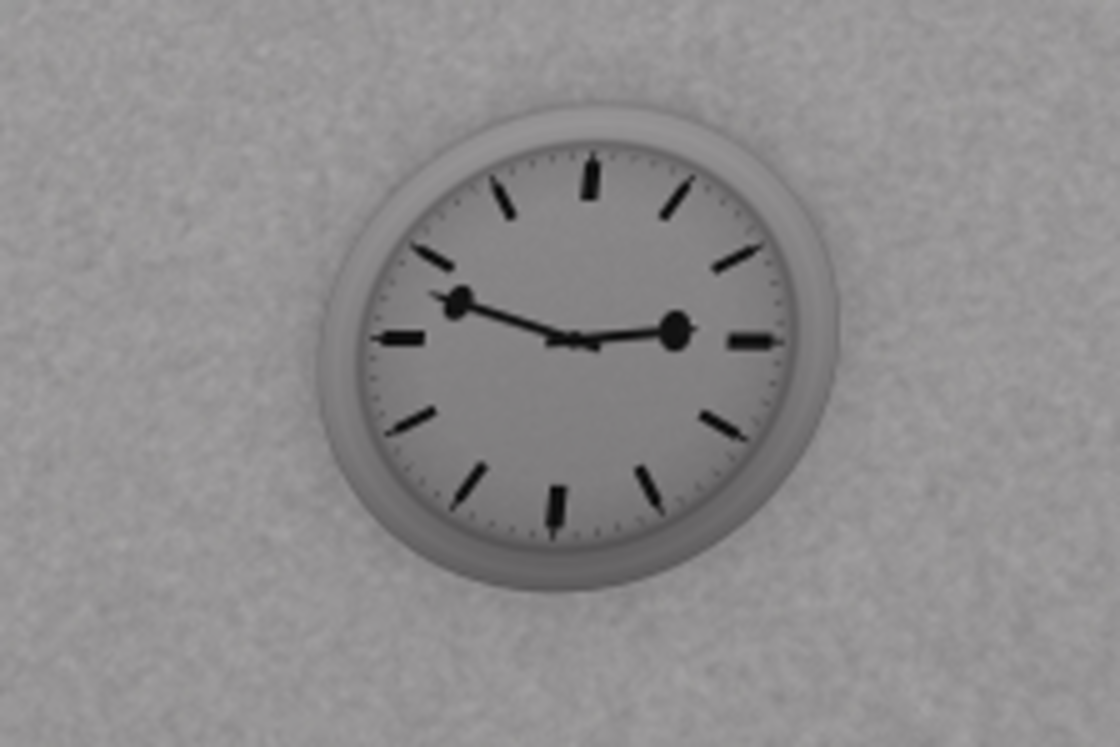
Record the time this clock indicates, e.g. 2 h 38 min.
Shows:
2 h 48 min
